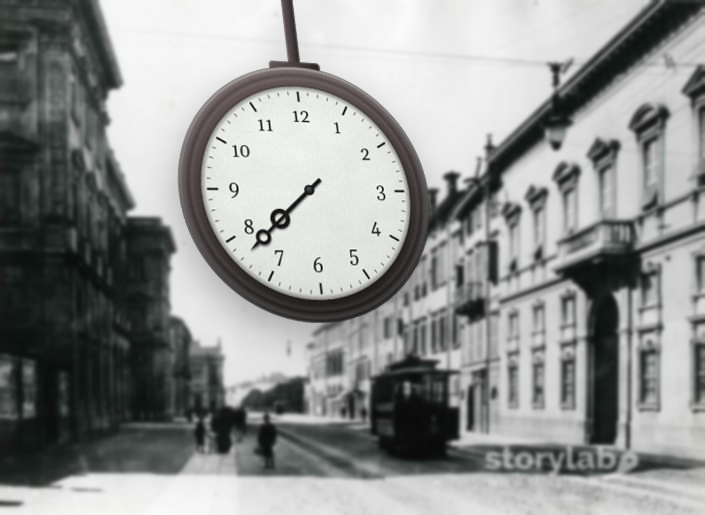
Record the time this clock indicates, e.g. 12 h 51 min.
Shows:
7 h 38 min
